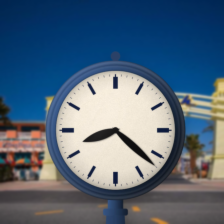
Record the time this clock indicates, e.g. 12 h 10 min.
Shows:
8 h 22 min
